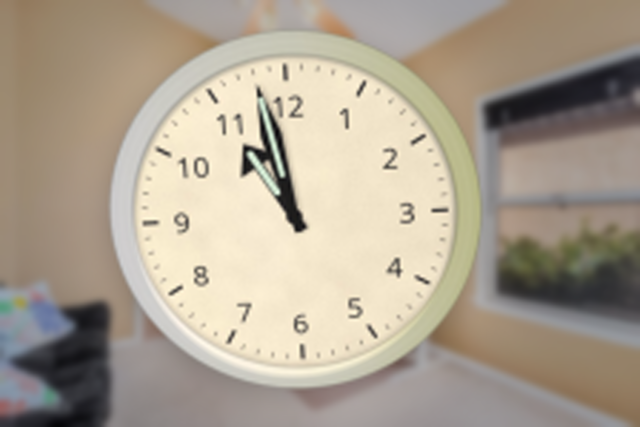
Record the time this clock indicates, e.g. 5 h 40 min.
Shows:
10 h 58 min
